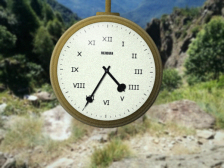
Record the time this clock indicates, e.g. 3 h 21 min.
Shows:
4 h 35 min
